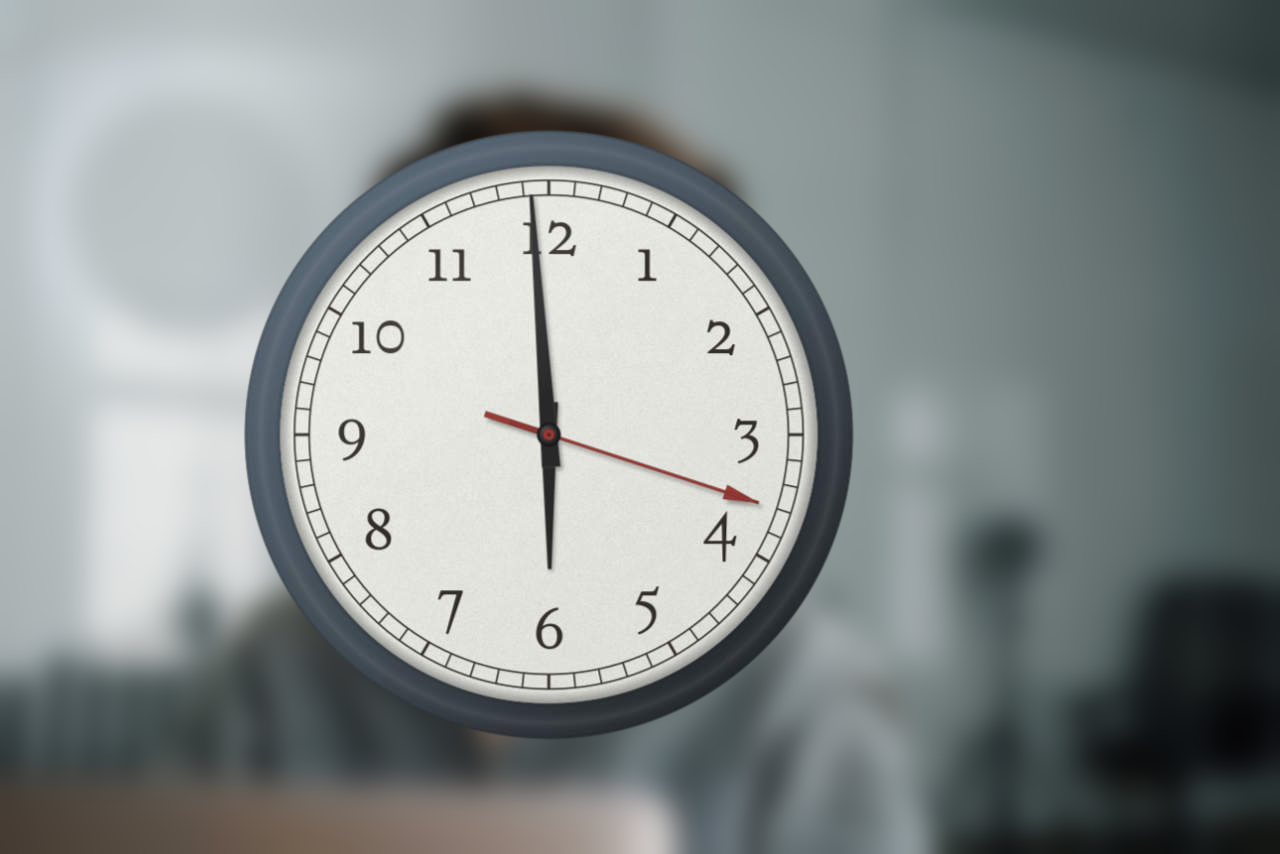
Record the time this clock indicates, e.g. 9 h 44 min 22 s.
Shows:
5 h 59 min 18 s
